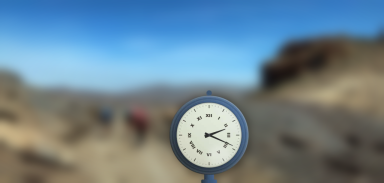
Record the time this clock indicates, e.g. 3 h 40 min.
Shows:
2 h 19 min
